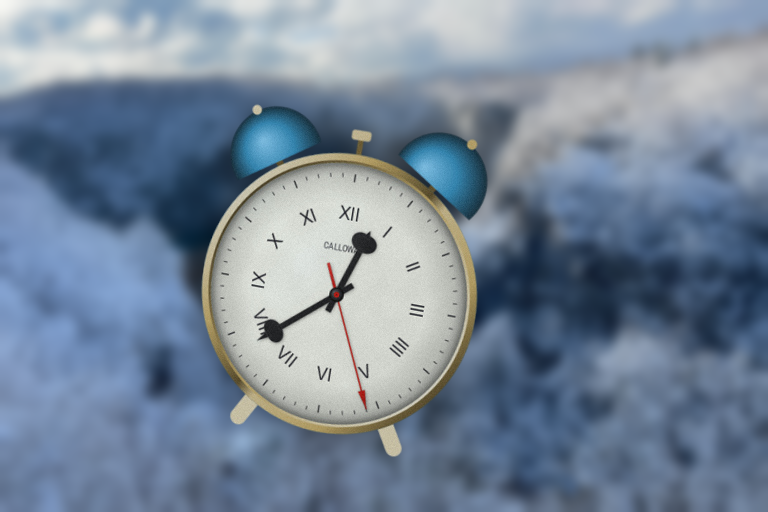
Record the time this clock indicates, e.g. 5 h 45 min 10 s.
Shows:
12 h 38 min 26 s
